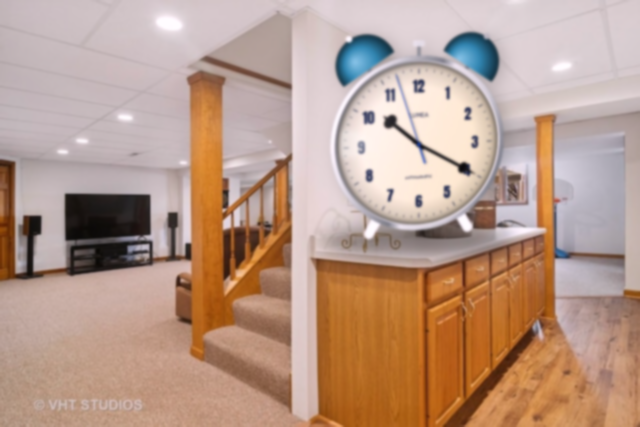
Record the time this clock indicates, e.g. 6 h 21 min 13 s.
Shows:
10 h 19 min 57 s
